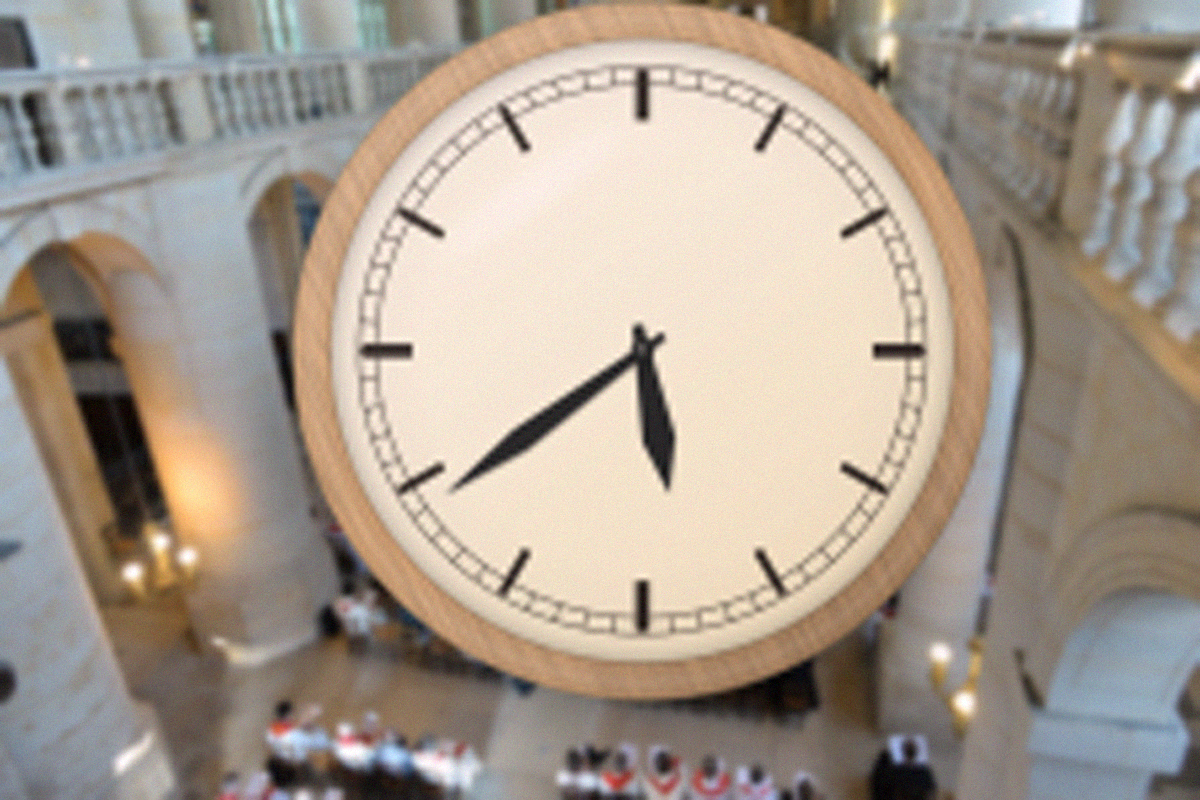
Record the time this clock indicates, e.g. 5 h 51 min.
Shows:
5 h 39 min
